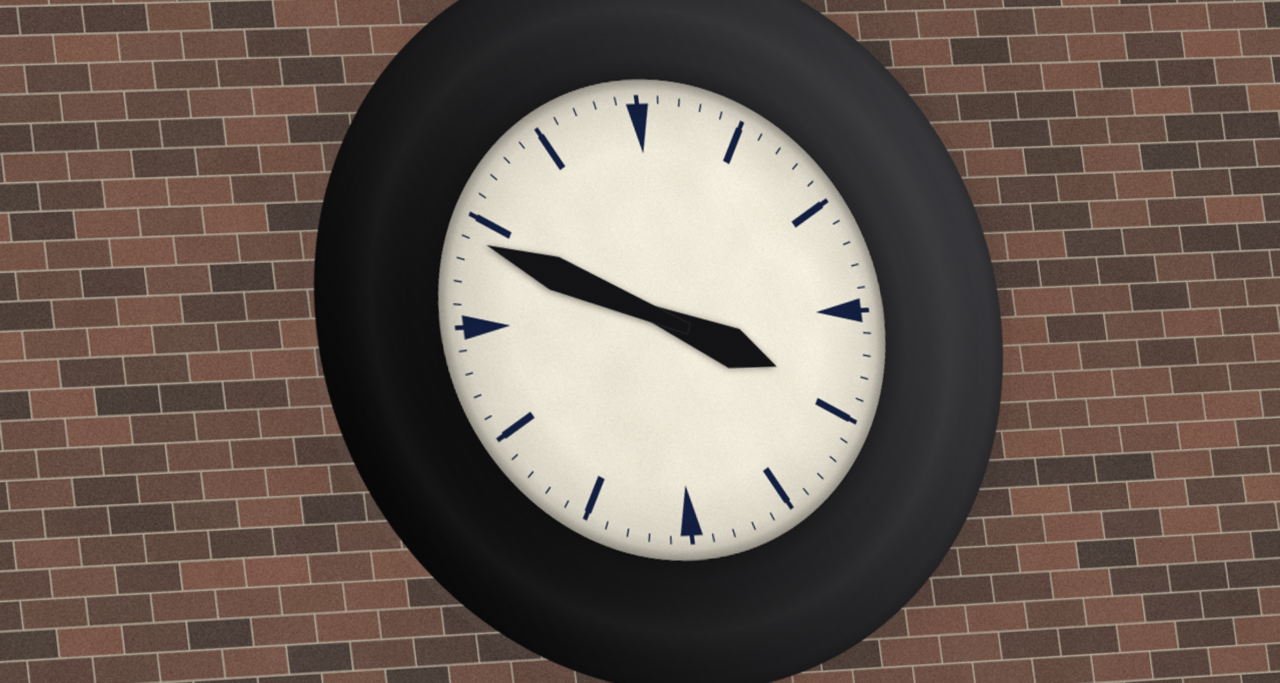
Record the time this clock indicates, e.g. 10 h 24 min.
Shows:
3 h 49 min
